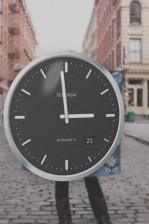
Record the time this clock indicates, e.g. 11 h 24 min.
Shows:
2 h 59 min
